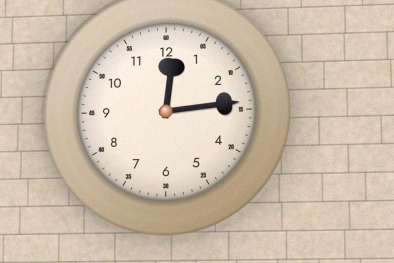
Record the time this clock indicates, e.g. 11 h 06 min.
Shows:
12 h 14 min
